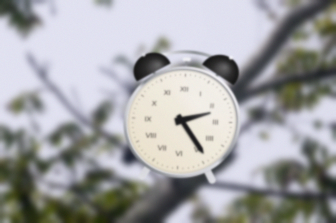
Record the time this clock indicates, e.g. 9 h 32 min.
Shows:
2 h 24 min
